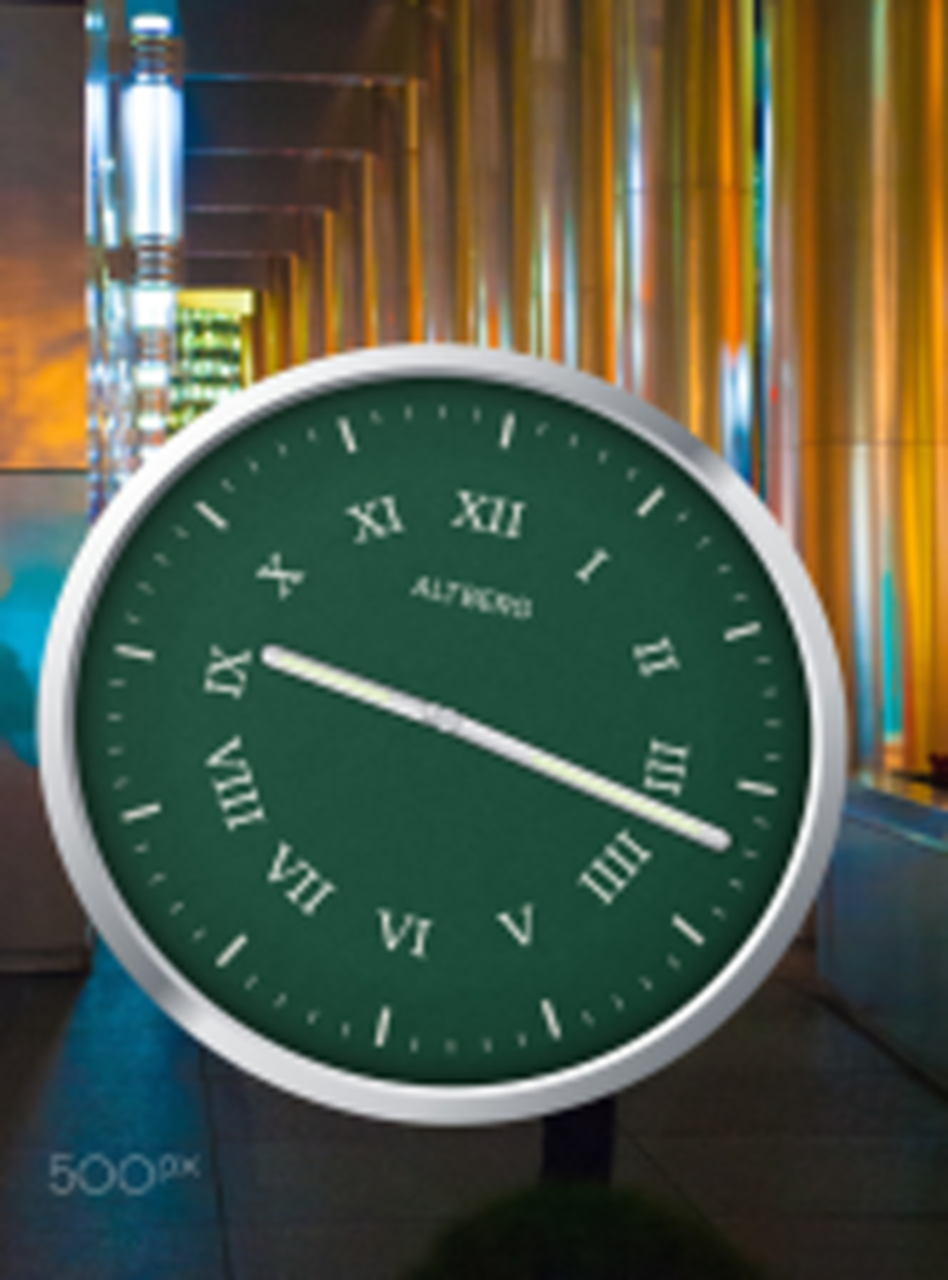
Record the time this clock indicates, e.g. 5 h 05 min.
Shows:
9 h 17 min
